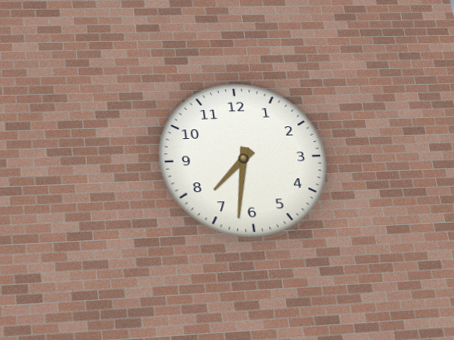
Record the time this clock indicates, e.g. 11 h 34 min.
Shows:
7 h 32 min
